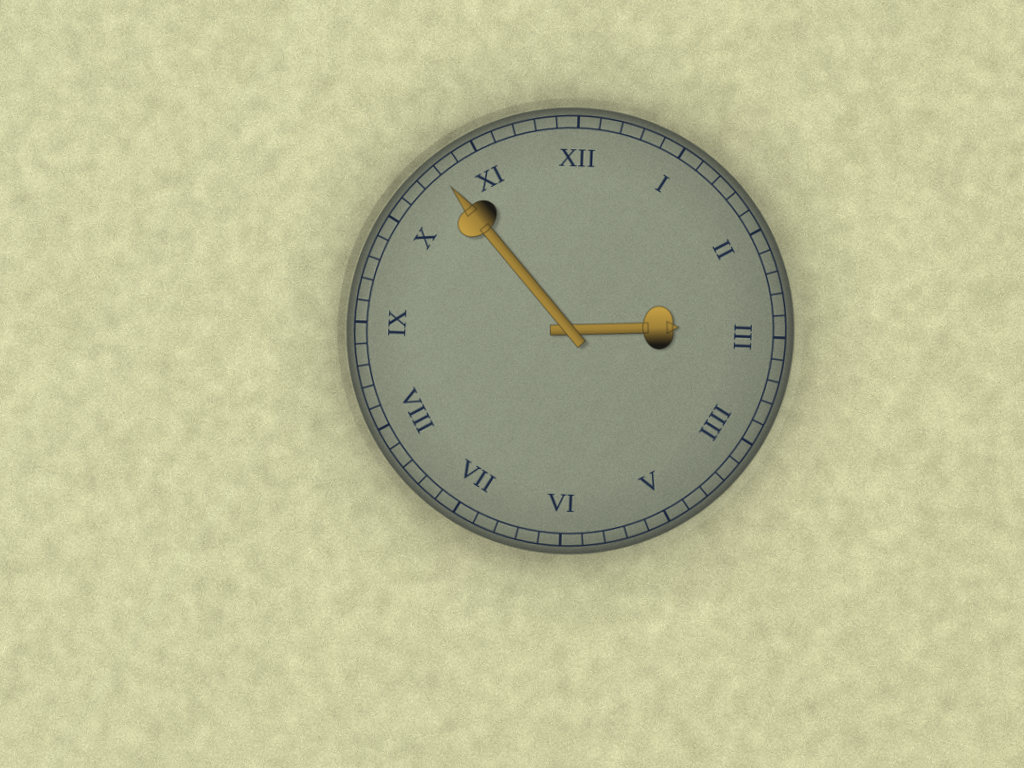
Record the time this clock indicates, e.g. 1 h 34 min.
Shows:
2 h 53 min
